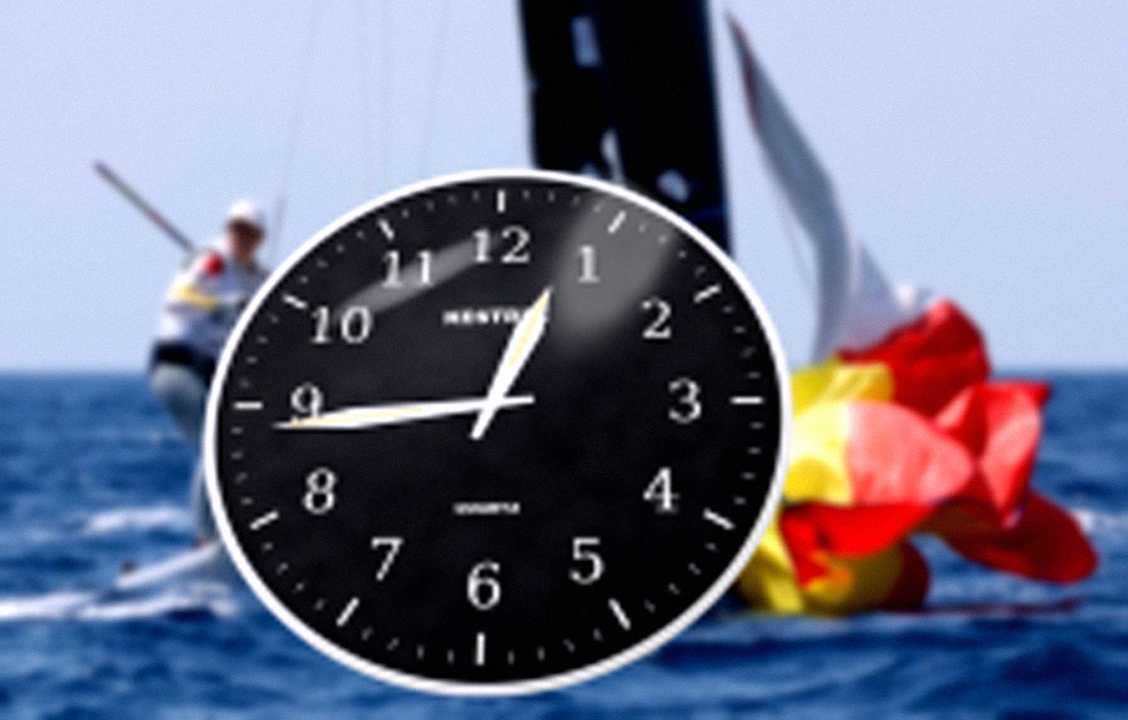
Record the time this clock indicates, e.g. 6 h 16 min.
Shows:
12 h 44 min
